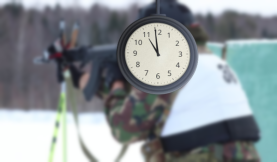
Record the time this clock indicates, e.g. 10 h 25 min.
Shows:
10 h 59 min
